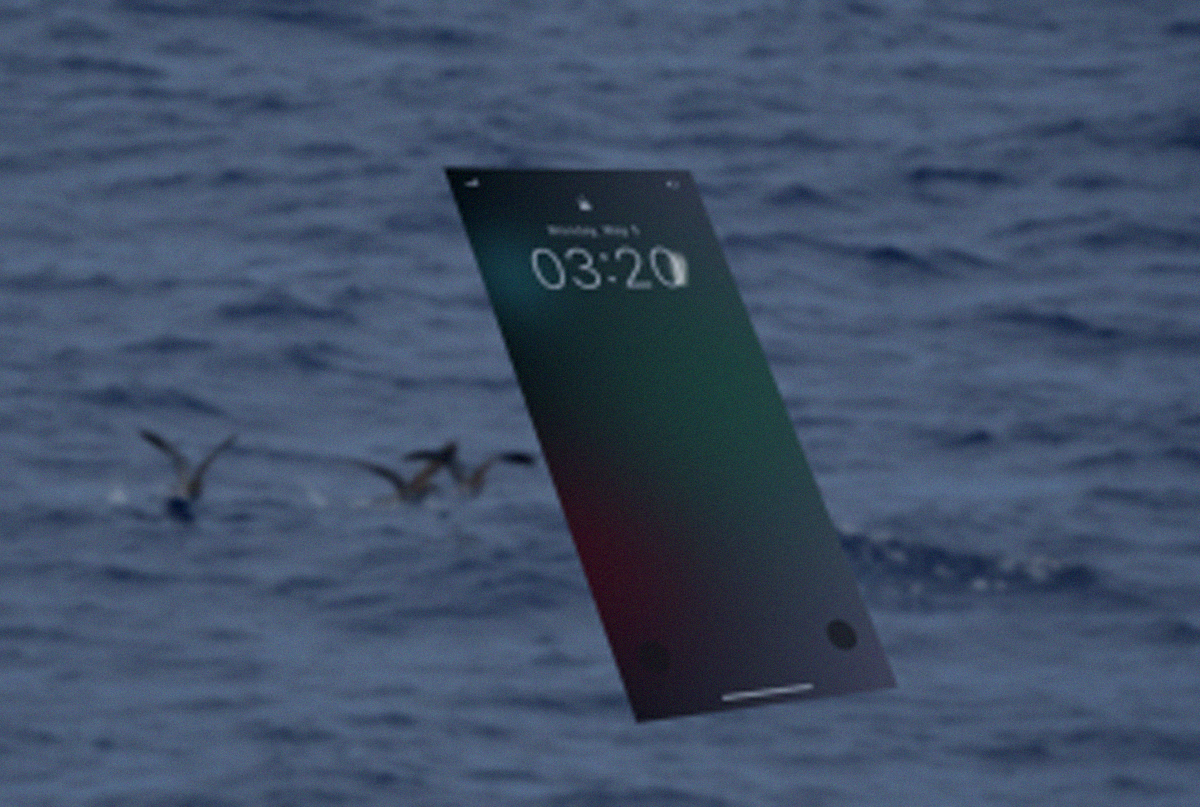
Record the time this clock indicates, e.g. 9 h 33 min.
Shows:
3 h 20 min
